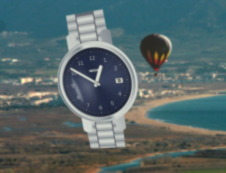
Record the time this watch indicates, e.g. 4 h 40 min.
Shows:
12 h 51 min
